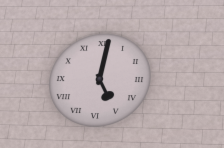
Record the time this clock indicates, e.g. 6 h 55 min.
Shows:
5 h 01 min
